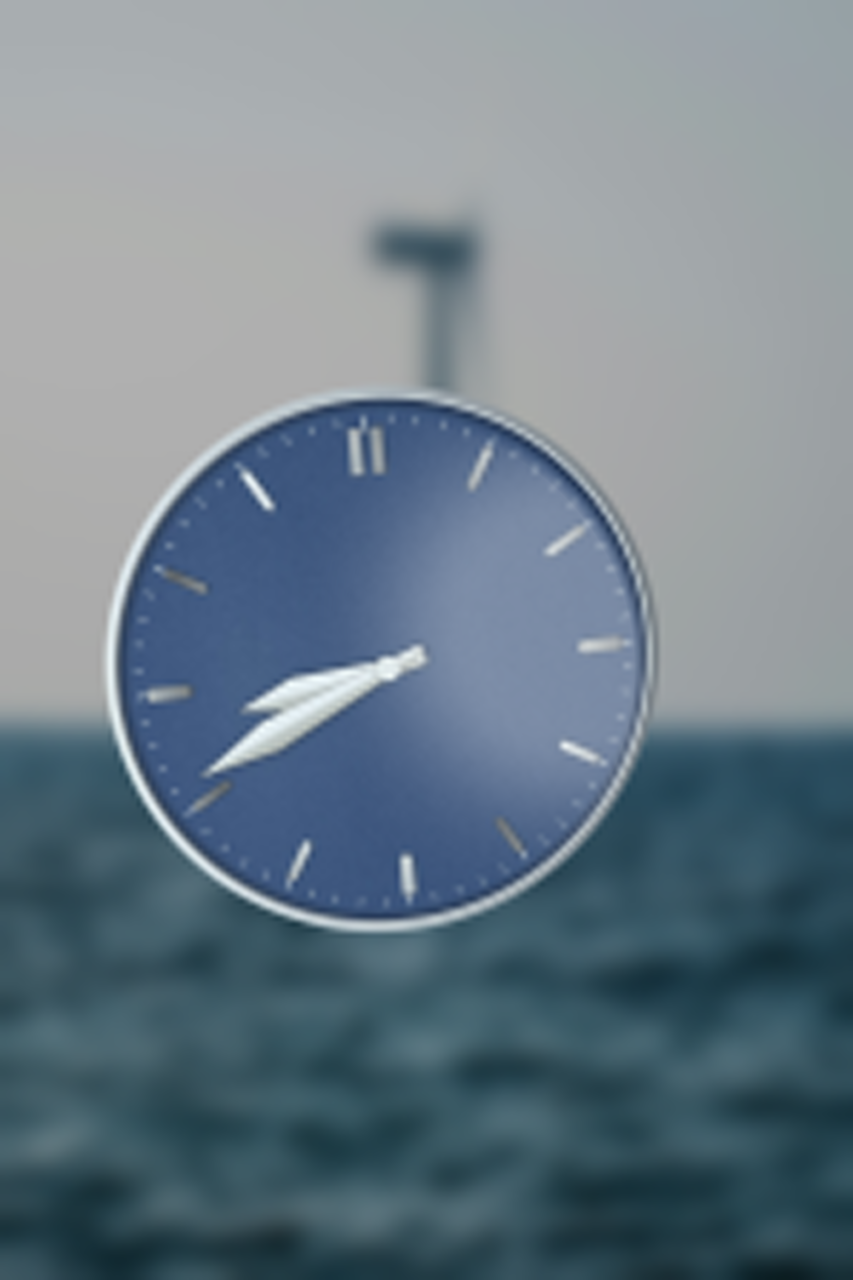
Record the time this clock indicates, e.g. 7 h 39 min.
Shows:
8 h 41 min
